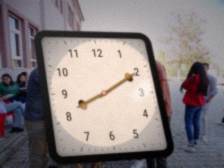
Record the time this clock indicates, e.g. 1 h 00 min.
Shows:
8 h 10 min
